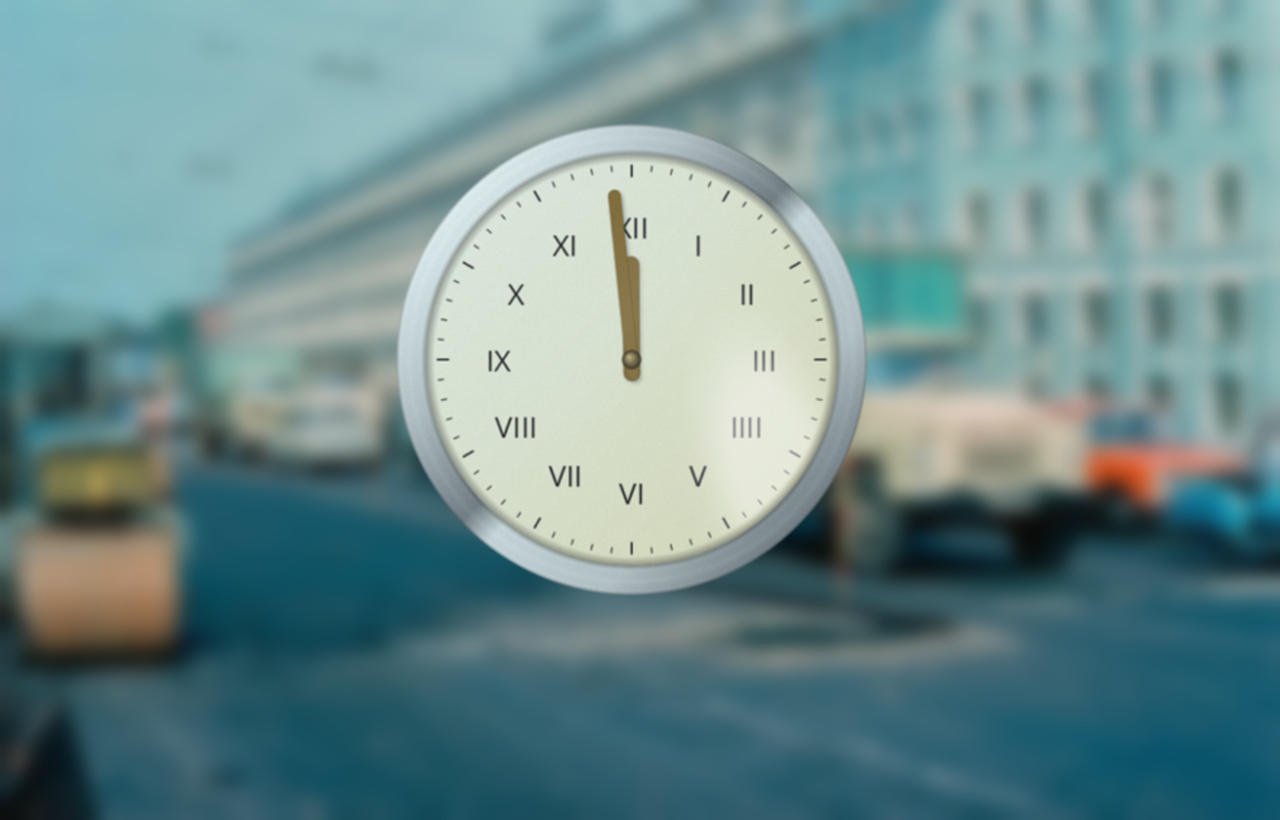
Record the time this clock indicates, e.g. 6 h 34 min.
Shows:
11 h 59 min
